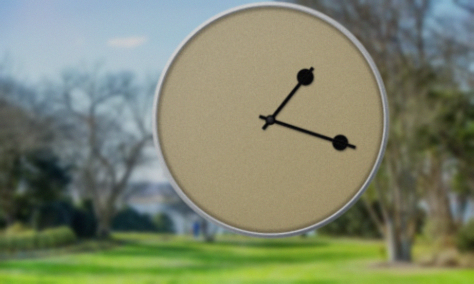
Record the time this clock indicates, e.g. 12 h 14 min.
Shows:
1 h 18 min
